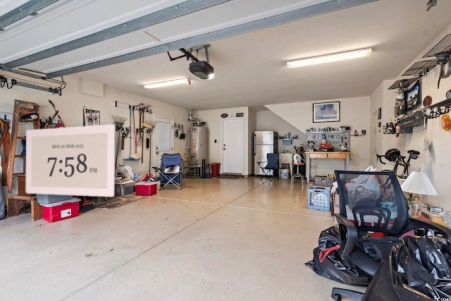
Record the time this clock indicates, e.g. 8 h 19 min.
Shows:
7 h 58 min
